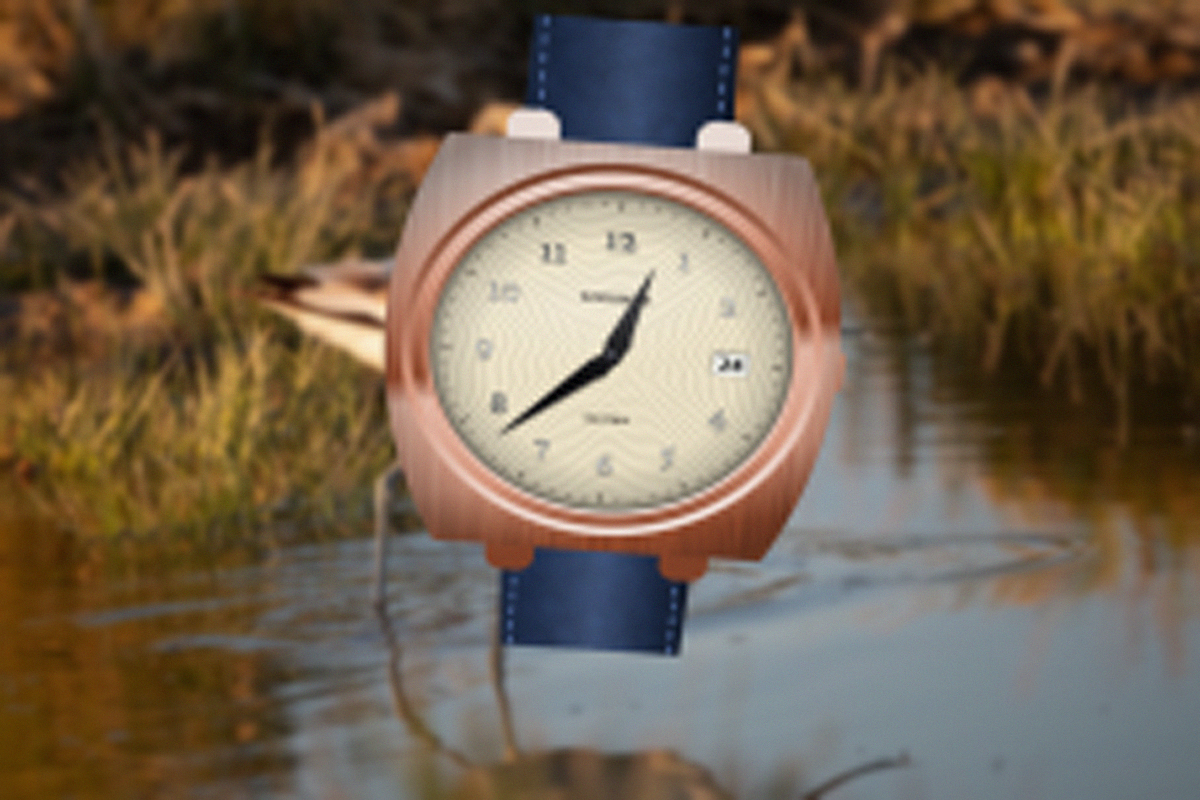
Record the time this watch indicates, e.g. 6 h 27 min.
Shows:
12 h 38 min
